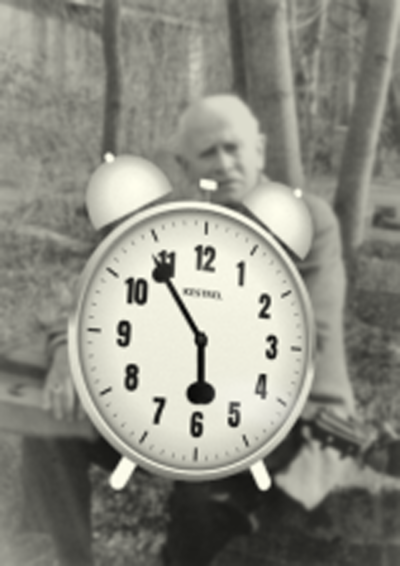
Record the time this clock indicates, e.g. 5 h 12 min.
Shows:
5 h 54 min
